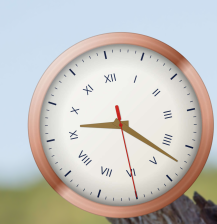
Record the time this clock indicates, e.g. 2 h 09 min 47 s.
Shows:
9 h 22 min 30 s
